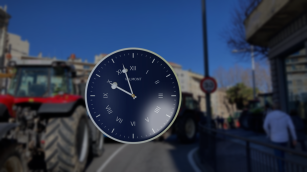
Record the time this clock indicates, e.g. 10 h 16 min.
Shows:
9 h 57 min
